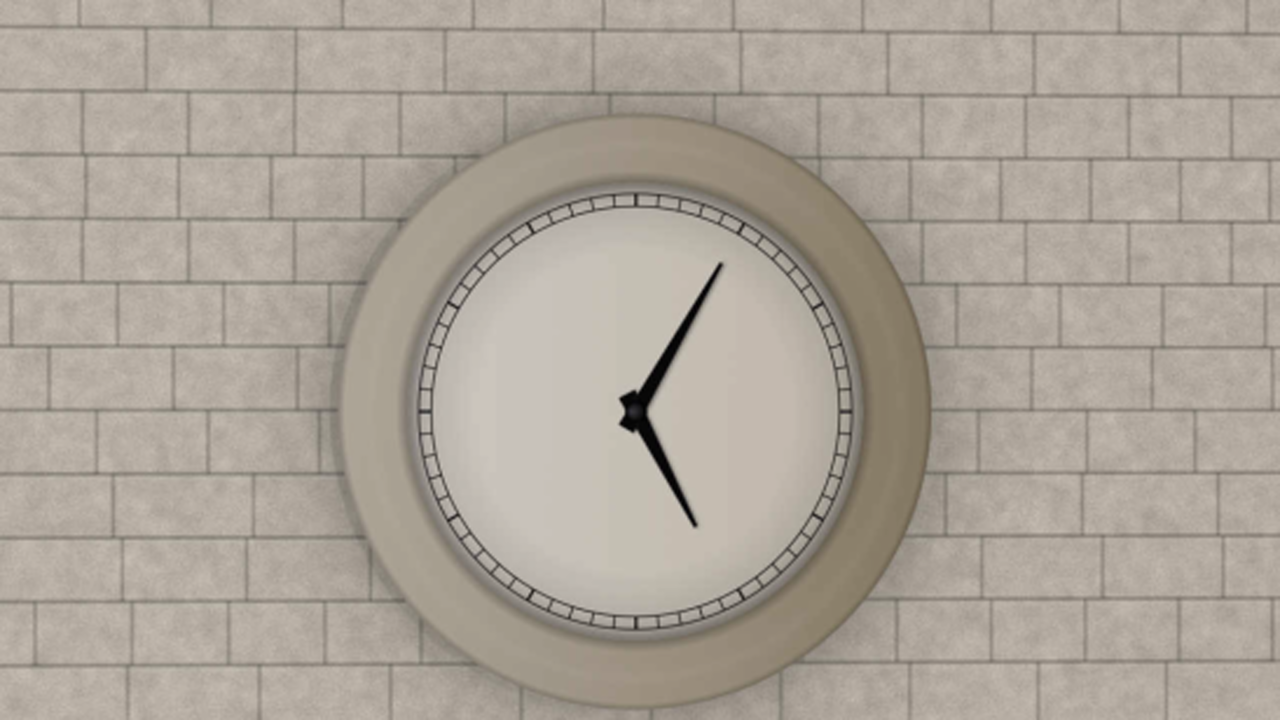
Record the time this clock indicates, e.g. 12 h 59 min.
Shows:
5 h 05 min
